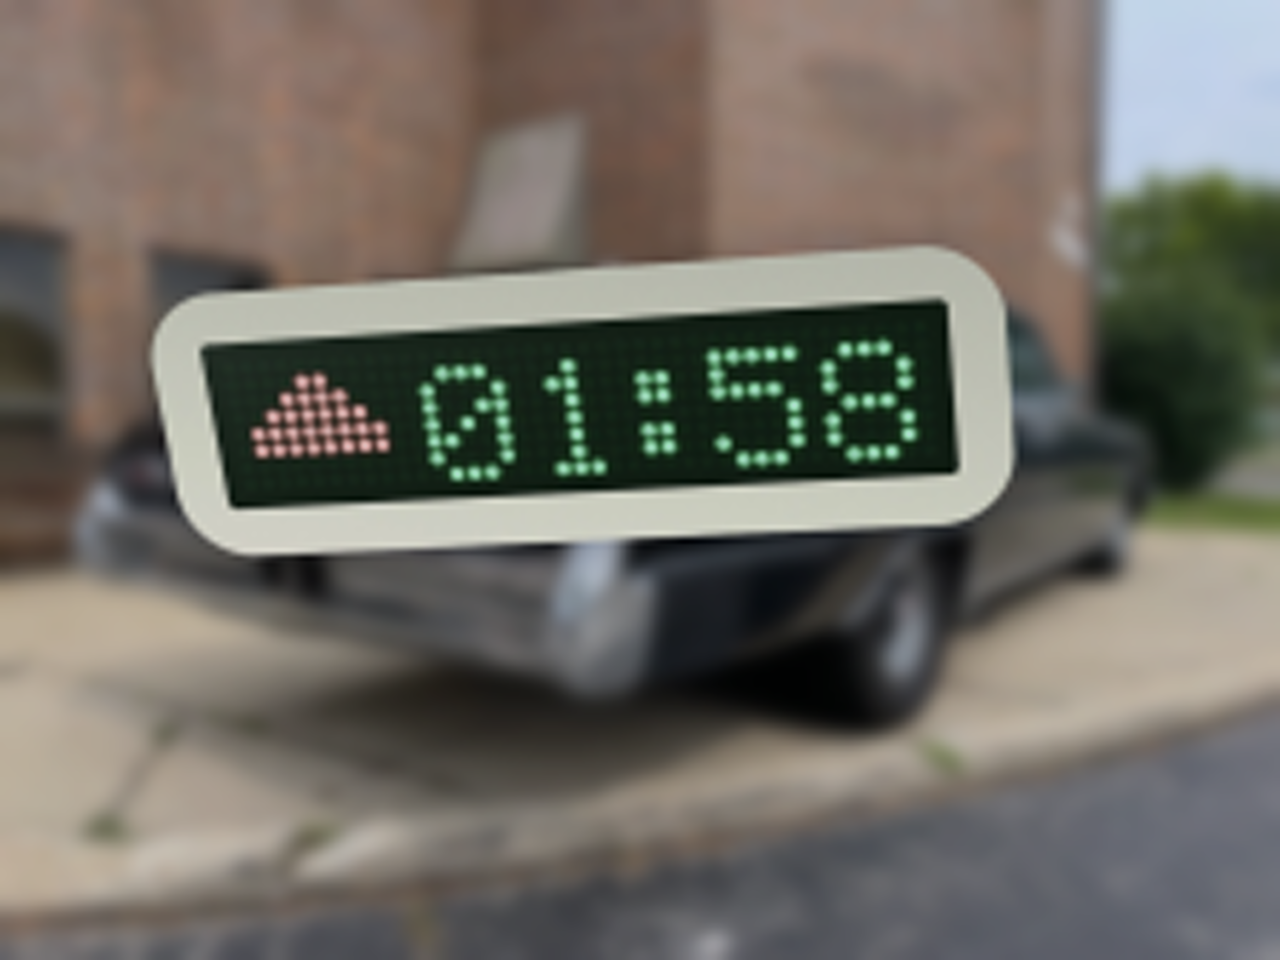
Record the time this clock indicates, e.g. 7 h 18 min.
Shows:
1 h 58 min
